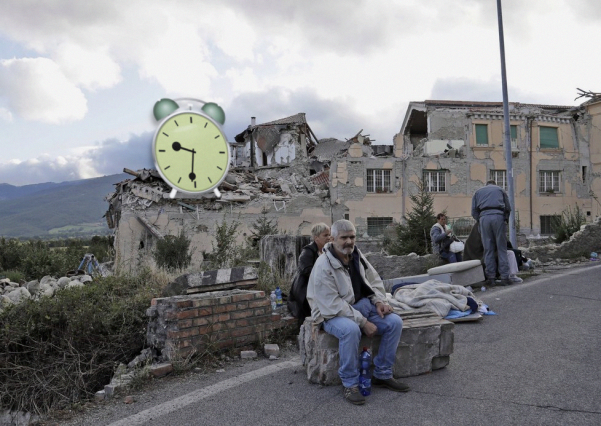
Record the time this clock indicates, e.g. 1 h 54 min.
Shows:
9 h 31 min
